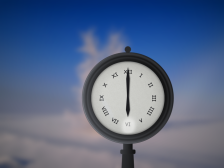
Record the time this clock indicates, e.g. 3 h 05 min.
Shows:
6 h 00 min
